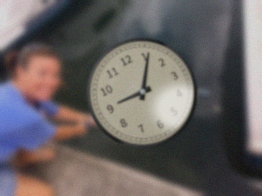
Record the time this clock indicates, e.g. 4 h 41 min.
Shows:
9 h 06 min
